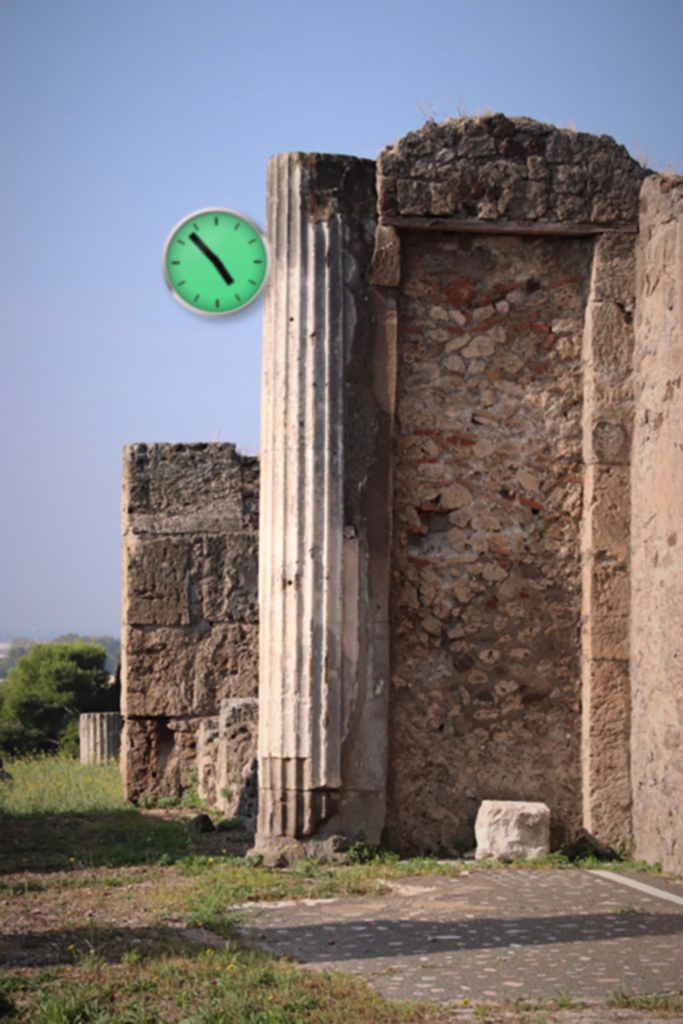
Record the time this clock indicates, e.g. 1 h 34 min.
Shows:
4 h 53 min
